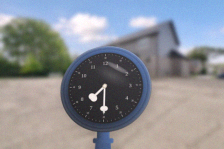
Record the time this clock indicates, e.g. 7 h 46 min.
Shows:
7 h 30 min
